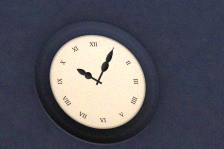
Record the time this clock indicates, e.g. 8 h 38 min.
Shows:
10 h 05 min
